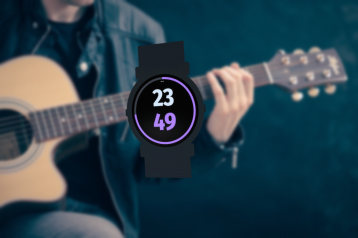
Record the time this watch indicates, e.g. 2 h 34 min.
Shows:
23 h 49 min
